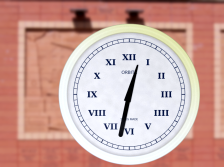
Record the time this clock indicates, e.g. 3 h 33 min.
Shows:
12 h 32 min
